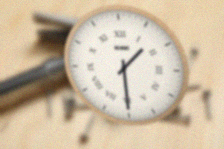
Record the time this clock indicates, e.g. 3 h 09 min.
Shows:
1 h 30 min
